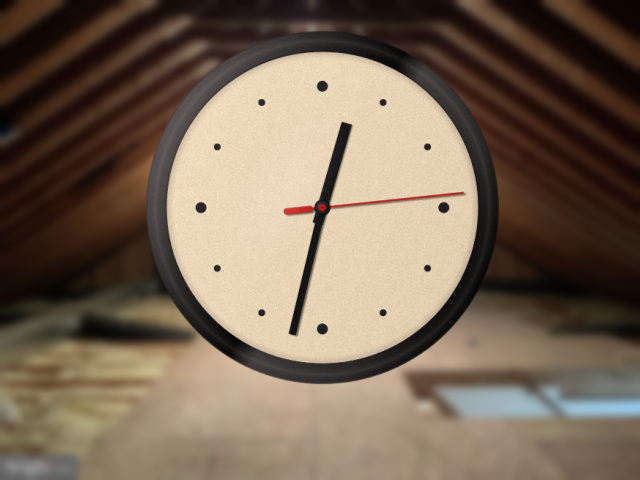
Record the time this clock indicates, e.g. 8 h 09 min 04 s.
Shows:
12 h 32 min 14 s
